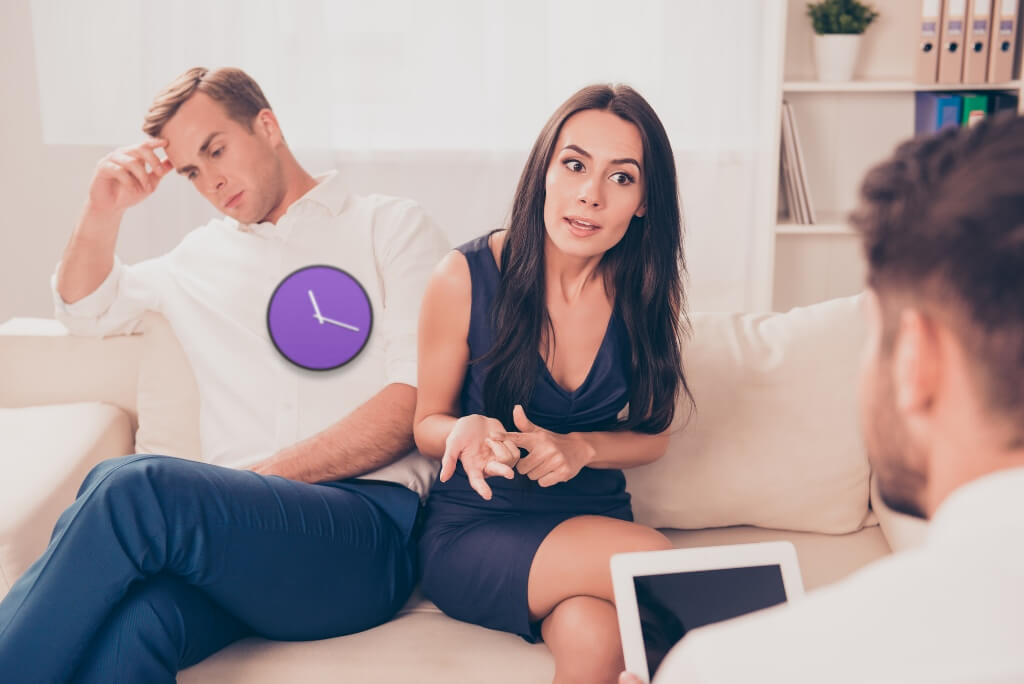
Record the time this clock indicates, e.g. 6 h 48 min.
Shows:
11 h 18 min
